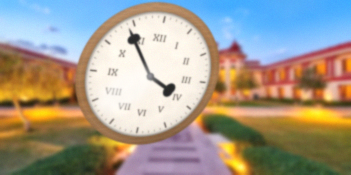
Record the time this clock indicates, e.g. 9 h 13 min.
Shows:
3 h 54 min
